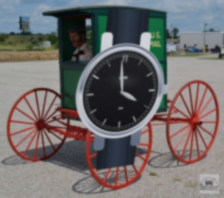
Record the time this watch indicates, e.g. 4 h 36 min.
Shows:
3 h 59 min
